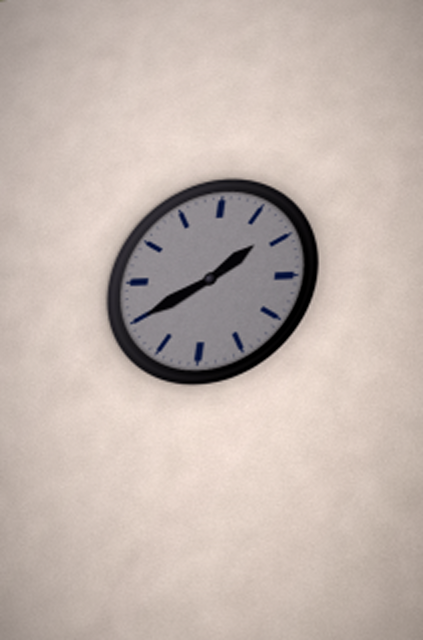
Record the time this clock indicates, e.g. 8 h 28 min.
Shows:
1 h 40 min
